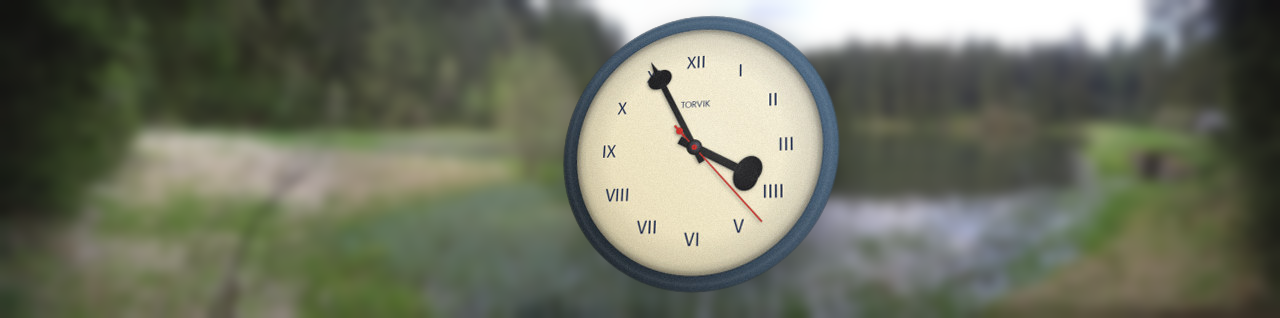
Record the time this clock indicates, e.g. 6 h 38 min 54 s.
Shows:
3 h 55 min 23 s
